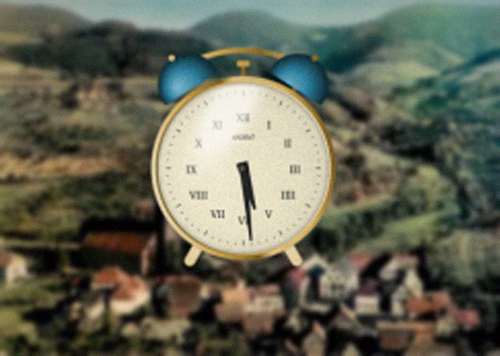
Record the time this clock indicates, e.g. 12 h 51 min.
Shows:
5 h 29 min
